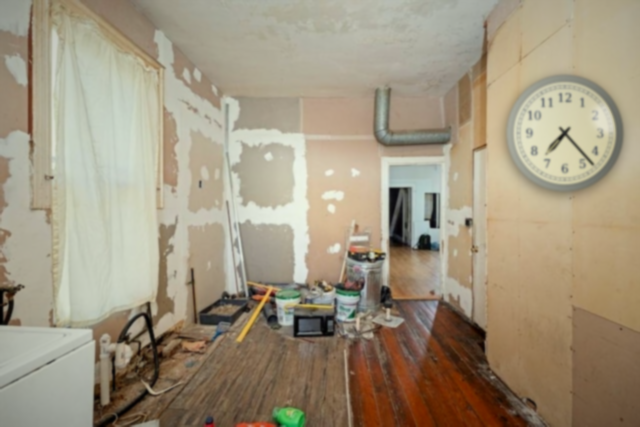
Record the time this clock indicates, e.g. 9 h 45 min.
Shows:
7 h 23 min
